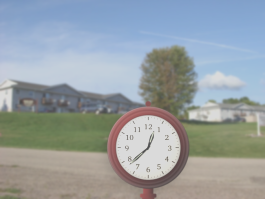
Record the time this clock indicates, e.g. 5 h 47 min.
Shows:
12 h 38 min
